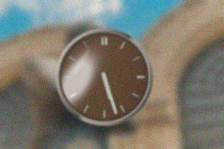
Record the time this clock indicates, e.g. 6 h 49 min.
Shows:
5 h 27 min
